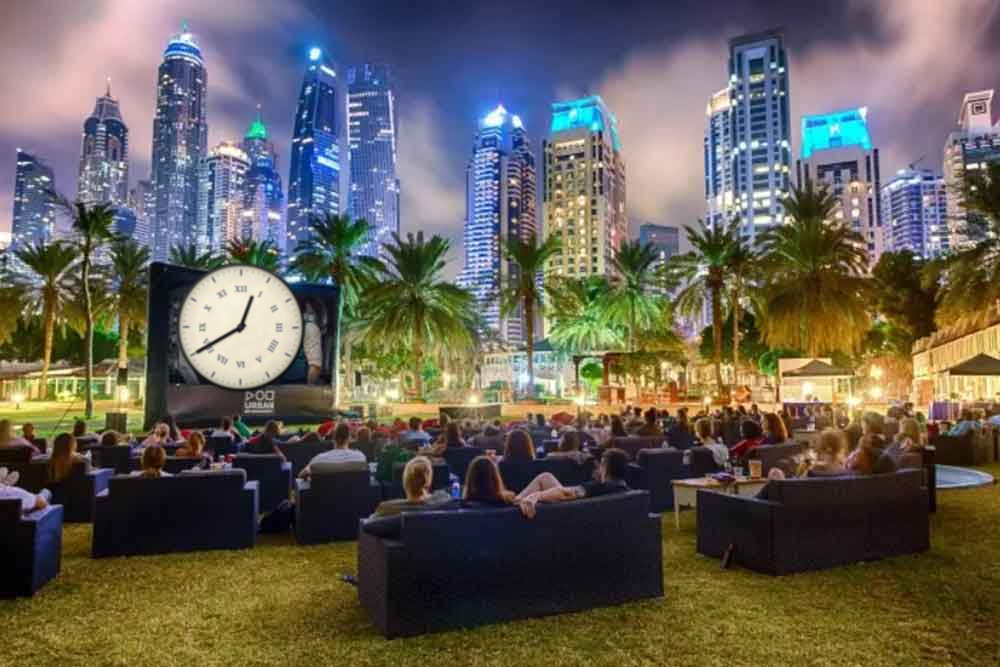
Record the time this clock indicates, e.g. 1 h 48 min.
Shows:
12 h 40 min
